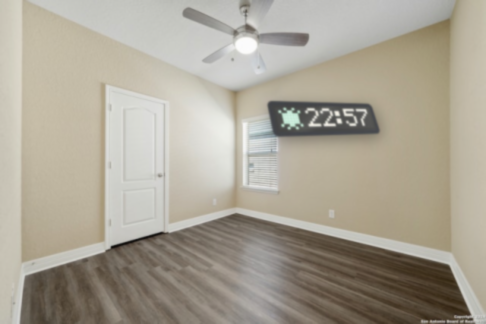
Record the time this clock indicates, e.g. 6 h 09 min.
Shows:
22 h 57 min
